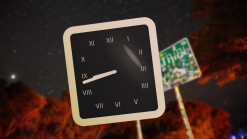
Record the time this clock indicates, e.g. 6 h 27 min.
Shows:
8 h 43 min
